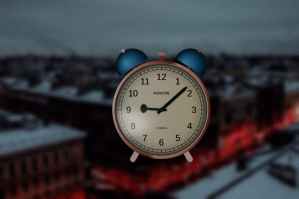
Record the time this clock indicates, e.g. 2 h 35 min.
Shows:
9 h 08 min
